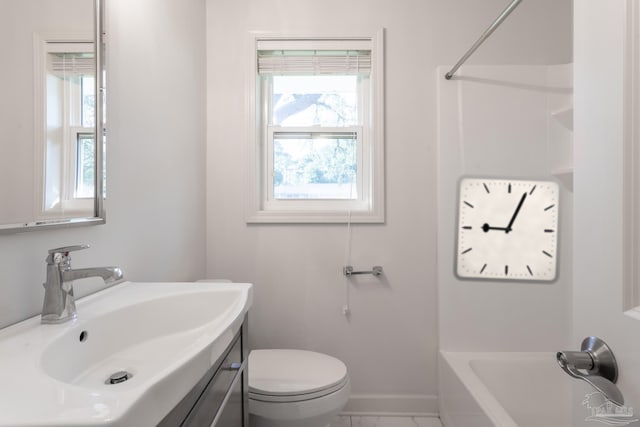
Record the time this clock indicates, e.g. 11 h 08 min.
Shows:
9 h 04 min
